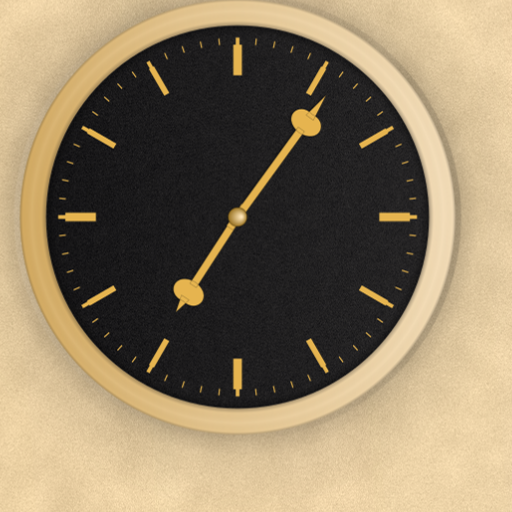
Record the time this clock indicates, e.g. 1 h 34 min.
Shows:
7 h 06 min
